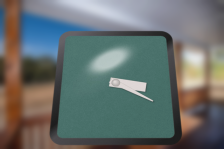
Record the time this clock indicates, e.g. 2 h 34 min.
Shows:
3 h 20 min
